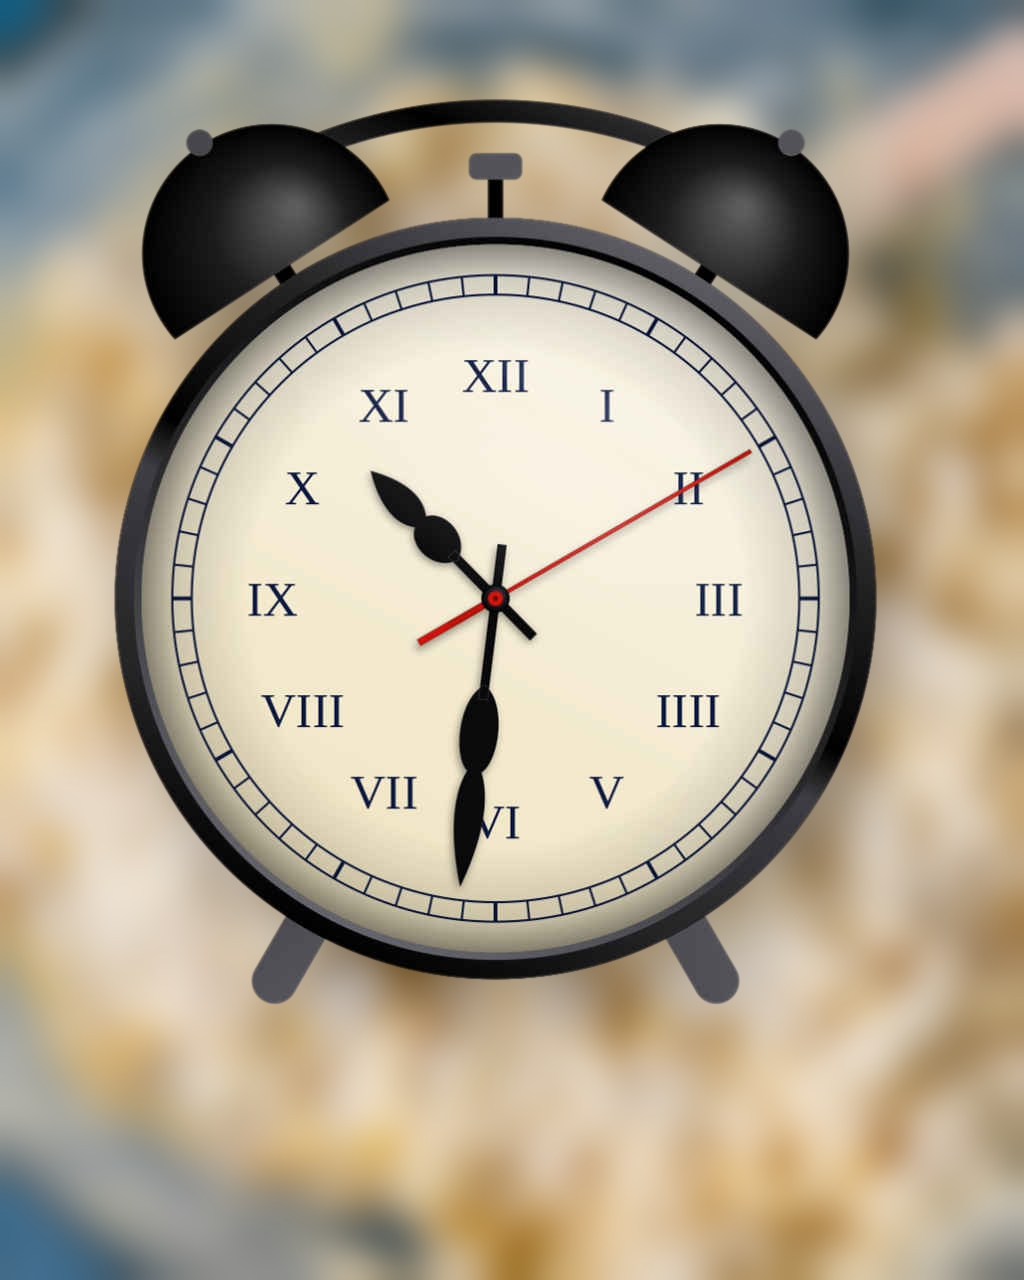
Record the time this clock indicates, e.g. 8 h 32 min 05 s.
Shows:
10 h 31 min 10 s
